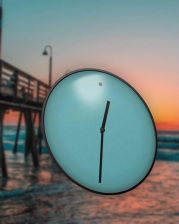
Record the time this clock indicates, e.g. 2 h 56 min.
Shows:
12 h 31 min
